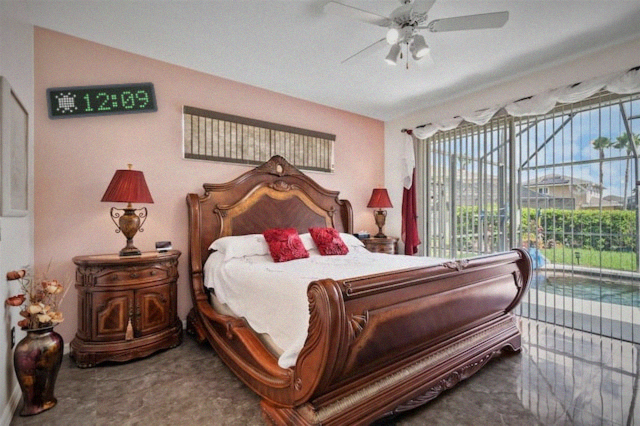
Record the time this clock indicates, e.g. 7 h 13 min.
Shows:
12 h 09 min
